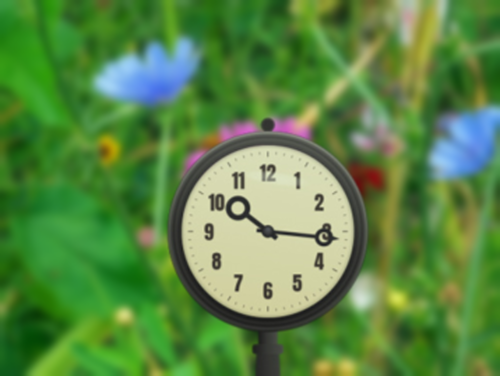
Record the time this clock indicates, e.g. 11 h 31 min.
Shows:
10 h 16 min
